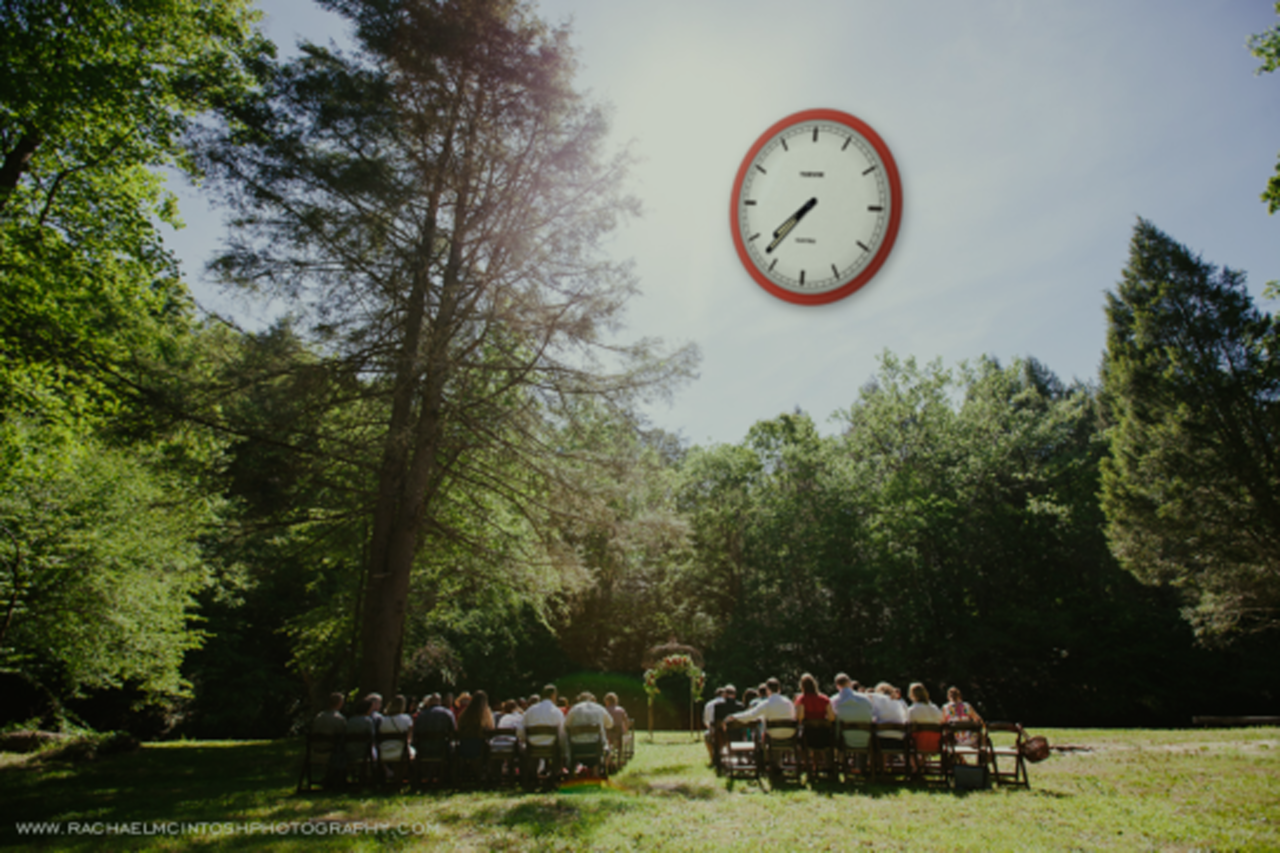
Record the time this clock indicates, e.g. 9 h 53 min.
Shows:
7 h 37 min
